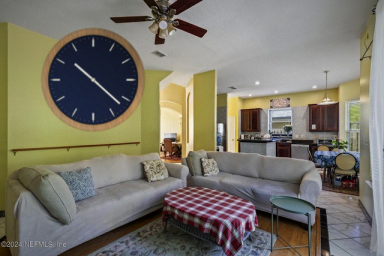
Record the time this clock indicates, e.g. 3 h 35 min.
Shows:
10 h 22 min
